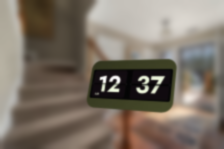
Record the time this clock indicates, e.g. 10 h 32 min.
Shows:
12 h 37 min
